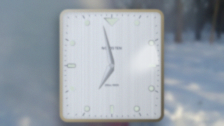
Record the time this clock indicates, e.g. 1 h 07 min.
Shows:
6 h 58 min
